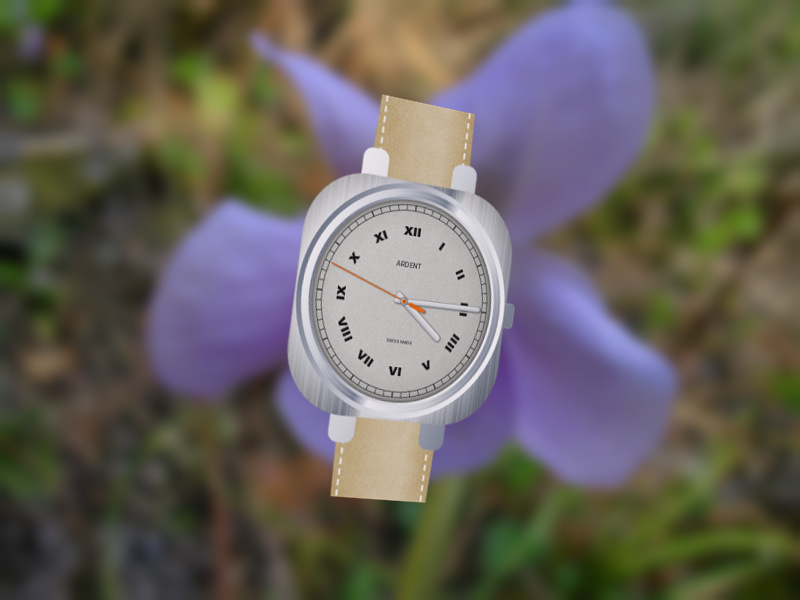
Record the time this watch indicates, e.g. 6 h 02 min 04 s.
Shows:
4 h 14 min 48 s
